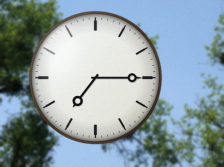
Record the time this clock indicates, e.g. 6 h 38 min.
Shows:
7 h 15 min
